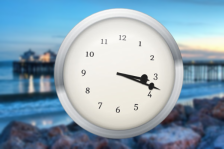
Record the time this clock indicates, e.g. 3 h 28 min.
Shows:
3 h 18 min
